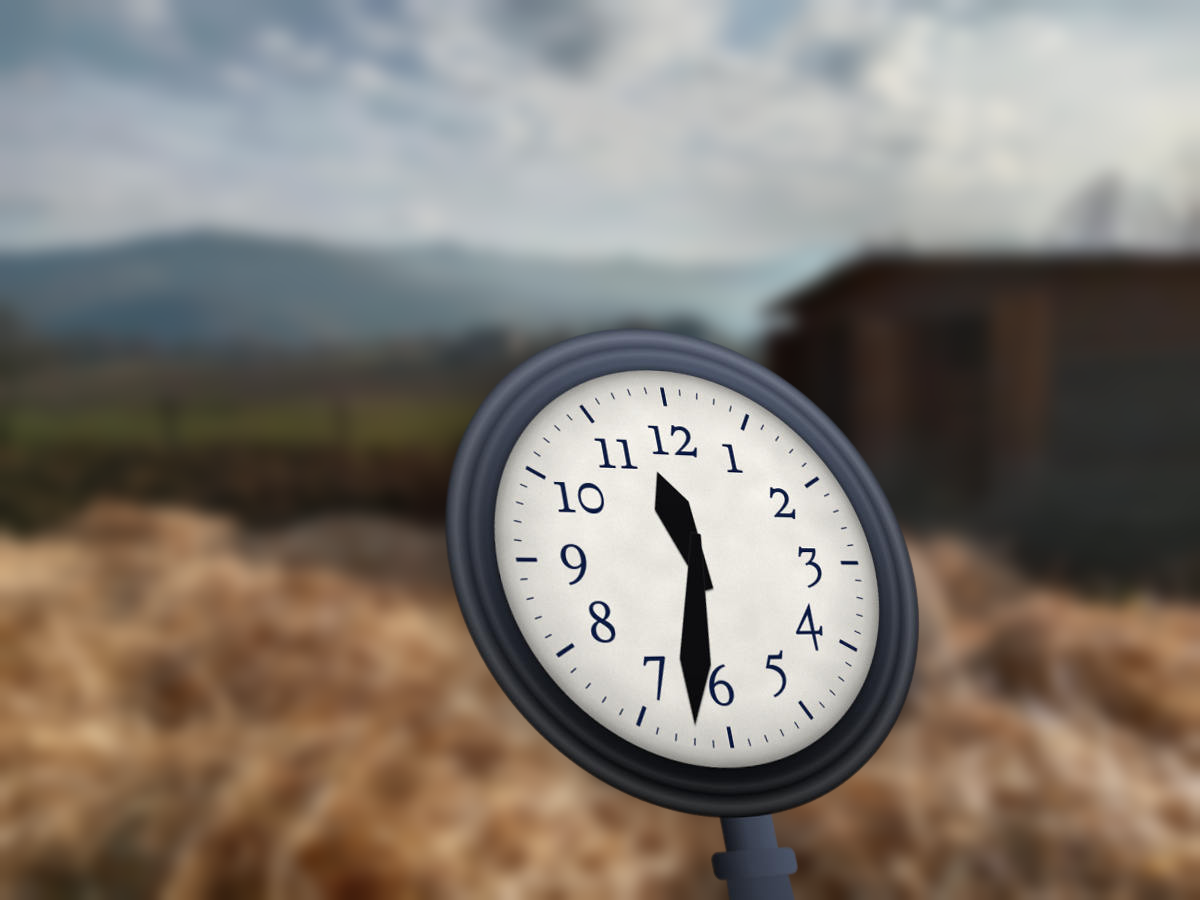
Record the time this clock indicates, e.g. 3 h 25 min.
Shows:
11 h 32 min
